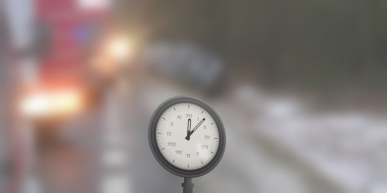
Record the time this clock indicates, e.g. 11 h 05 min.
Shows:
12 h 07 min
